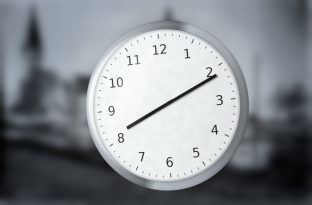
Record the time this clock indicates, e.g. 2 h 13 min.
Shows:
8 h 11 min
